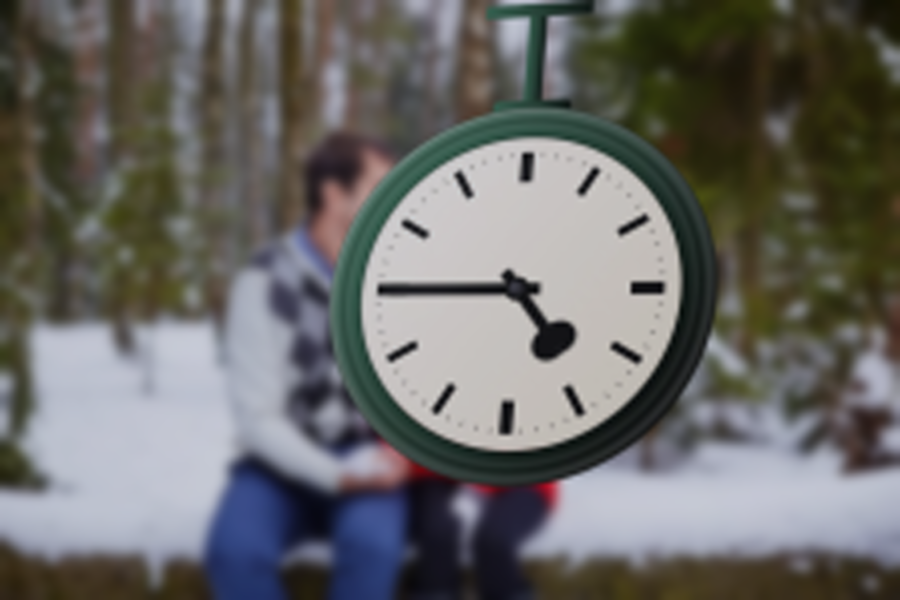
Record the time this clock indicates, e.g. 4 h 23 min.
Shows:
4 h 45 min
